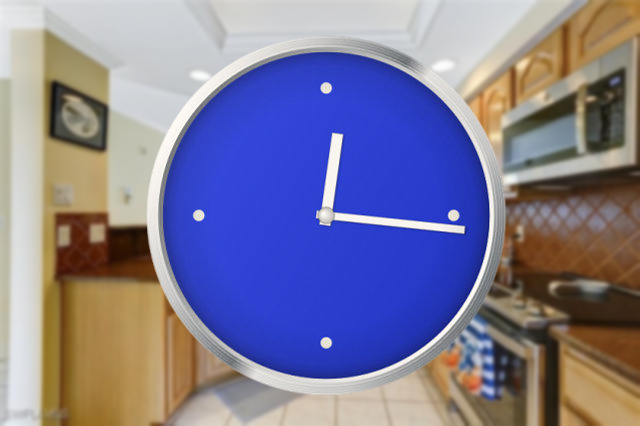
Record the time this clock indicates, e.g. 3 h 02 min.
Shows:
12 h 16 min
